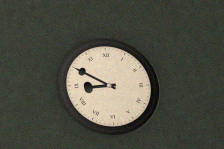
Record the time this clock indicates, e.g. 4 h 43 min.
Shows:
8 h 50 min
